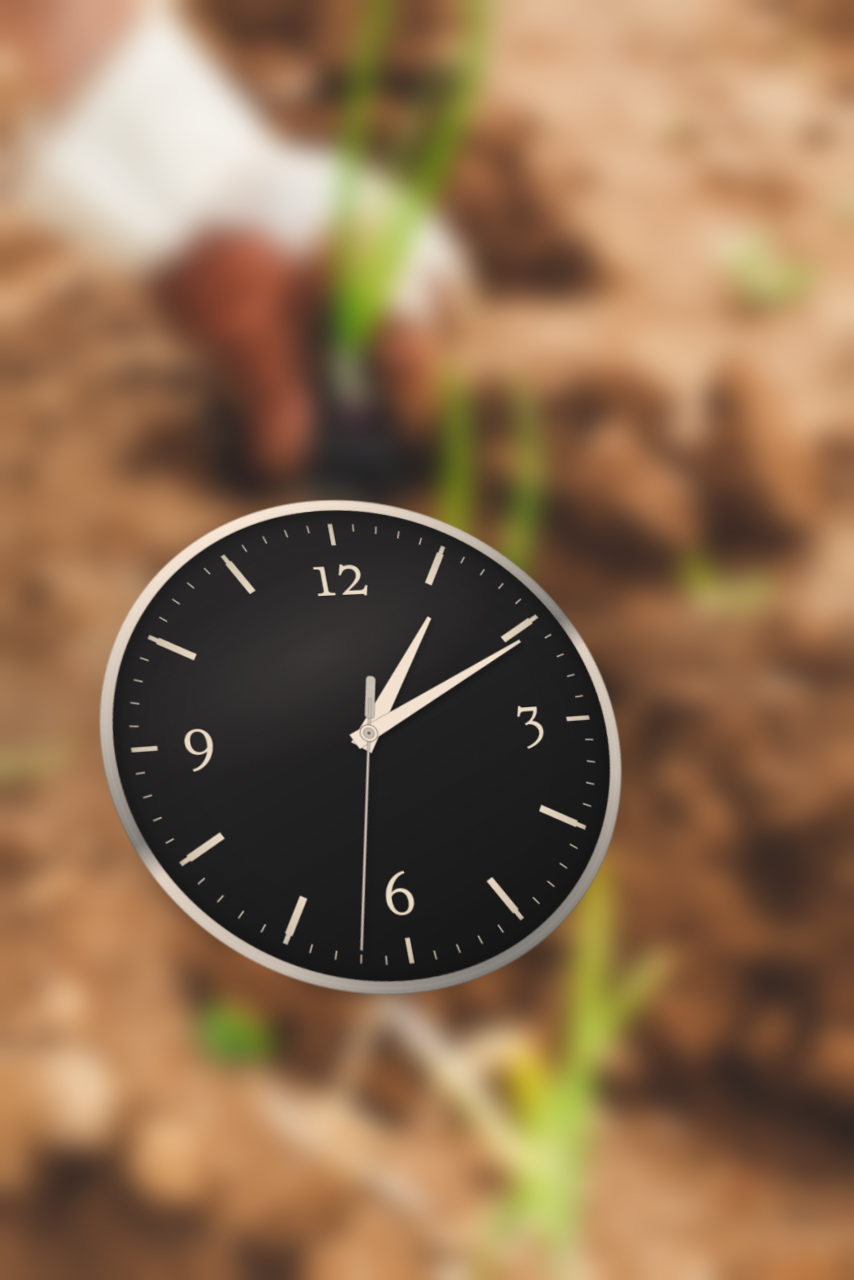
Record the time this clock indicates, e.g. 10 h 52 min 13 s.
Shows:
1 h 10 min 32 s
